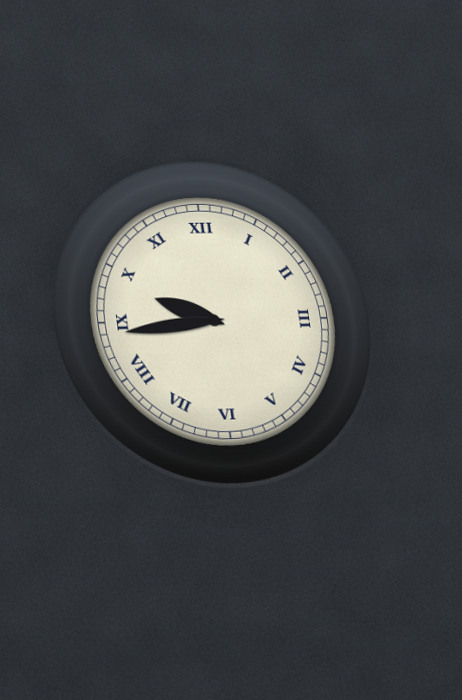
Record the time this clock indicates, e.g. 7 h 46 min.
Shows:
9 h 44 min
